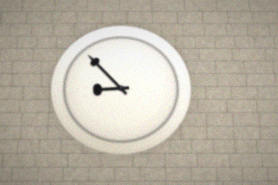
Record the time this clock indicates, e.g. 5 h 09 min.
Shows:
8 h 53 min
